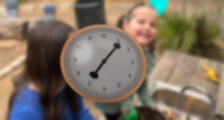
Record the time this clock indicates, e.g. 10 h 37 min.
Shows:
7 h 06 min
